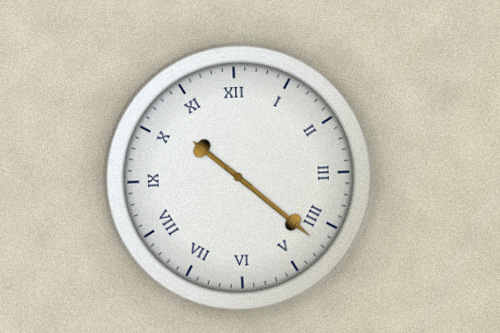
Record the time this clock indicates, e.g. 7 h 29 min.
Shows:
10 h 22 min
